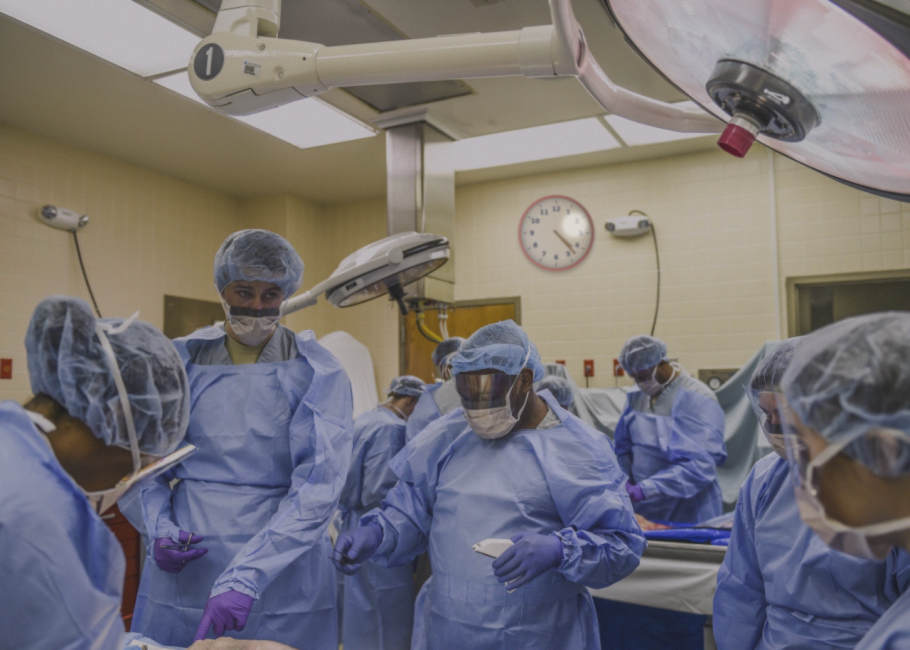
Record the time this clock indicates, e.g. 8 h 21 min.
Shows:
4 h 23 min
